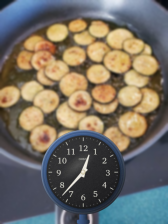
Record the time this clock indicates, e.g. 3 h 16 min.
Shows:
12 h 37 min
